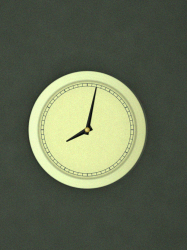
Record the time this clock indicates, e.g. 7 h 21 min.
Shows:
8 h 02 min
